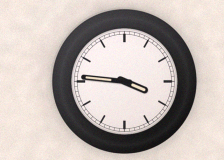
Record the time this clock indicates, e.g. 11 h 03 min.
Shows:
3 h 46 min
